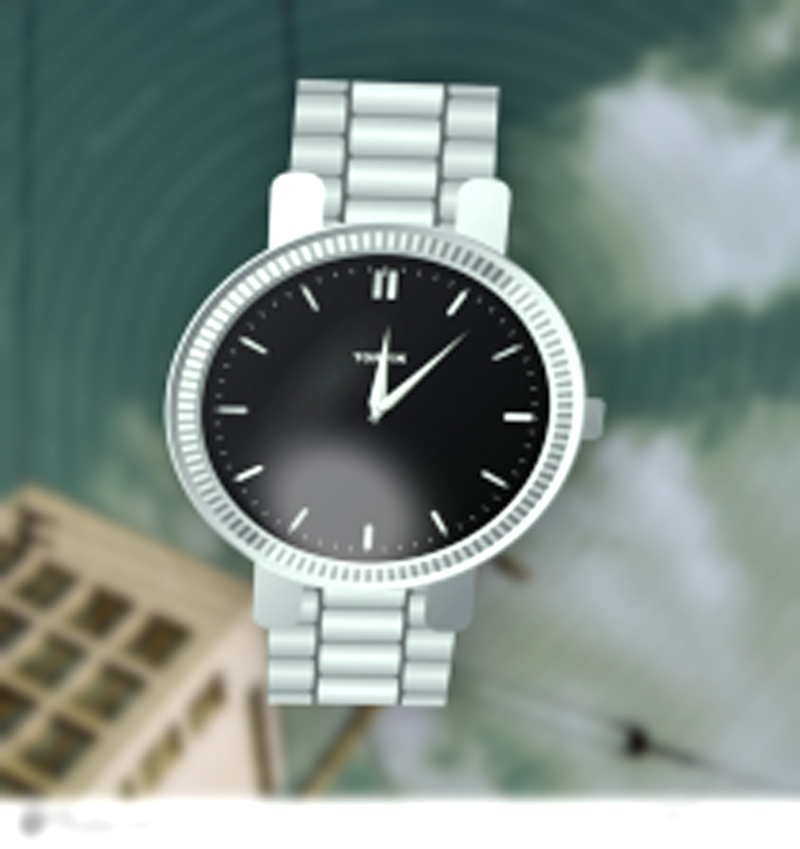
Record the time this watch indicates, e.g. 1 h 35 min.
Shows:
12 h 07 min
